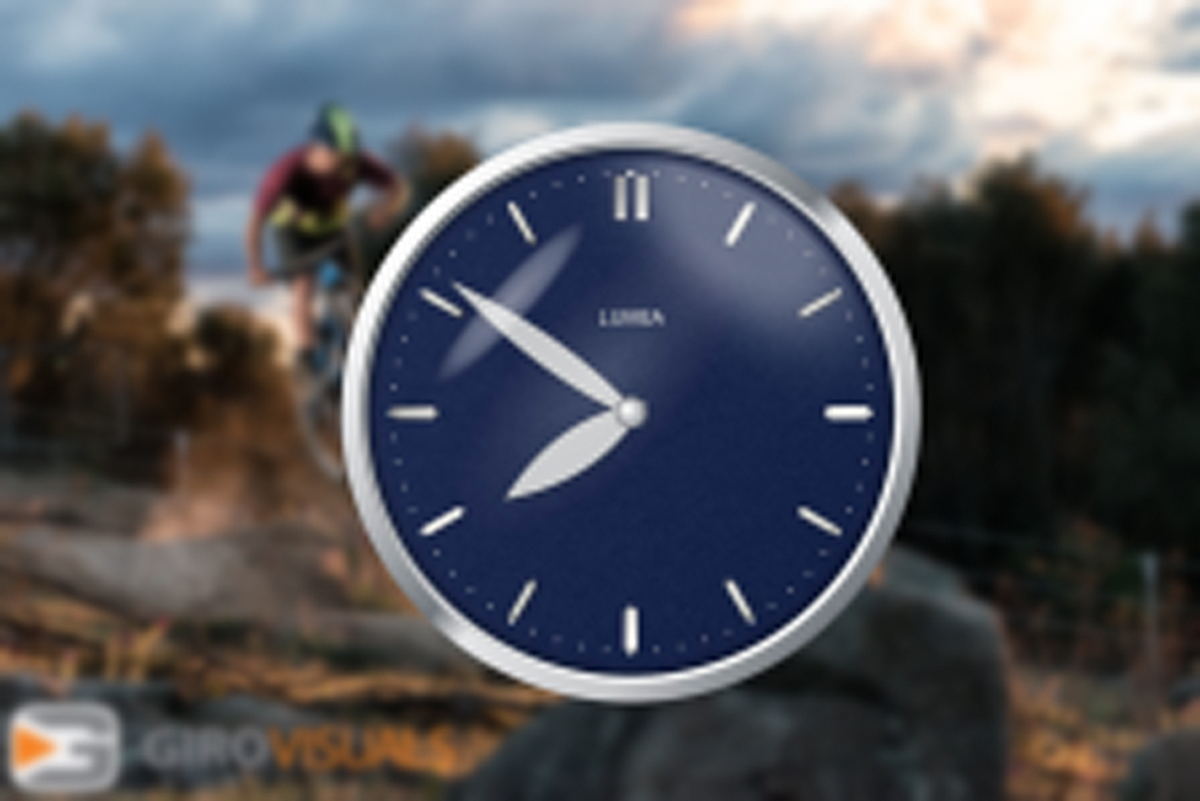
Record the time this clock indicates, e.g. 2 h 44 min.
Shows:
7 h 51 min
